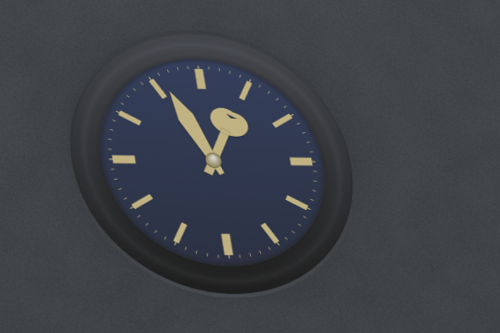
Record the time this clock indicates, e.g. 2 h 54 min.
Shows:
12 h 56 min
